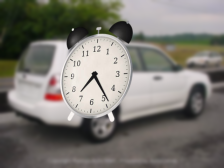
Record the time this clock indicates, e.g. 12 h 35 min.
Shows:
7 h 24 min
